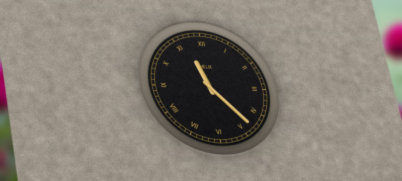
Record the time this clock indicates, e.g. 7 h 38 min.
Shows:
11 h 23 min
